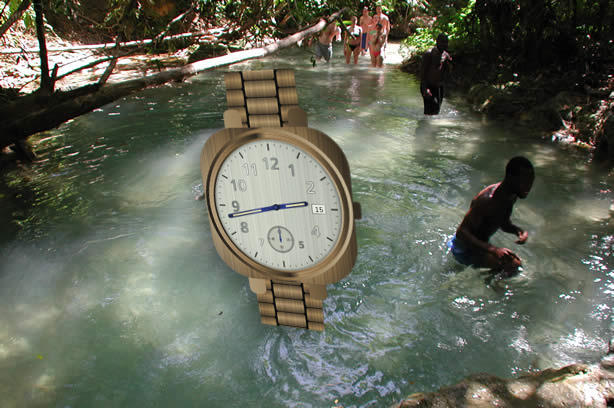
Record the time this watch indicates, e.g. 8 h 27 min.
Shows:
2 h 43 min
